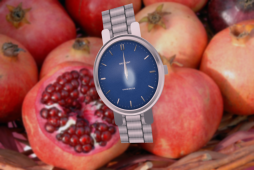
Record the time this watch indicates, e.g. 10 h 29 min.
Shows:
12 h 00 min
